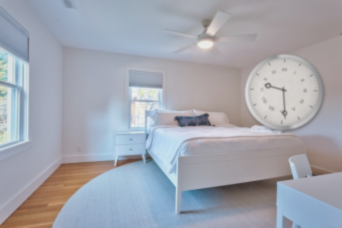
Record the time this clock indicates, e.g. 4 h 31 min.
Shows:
9 h 29 min
